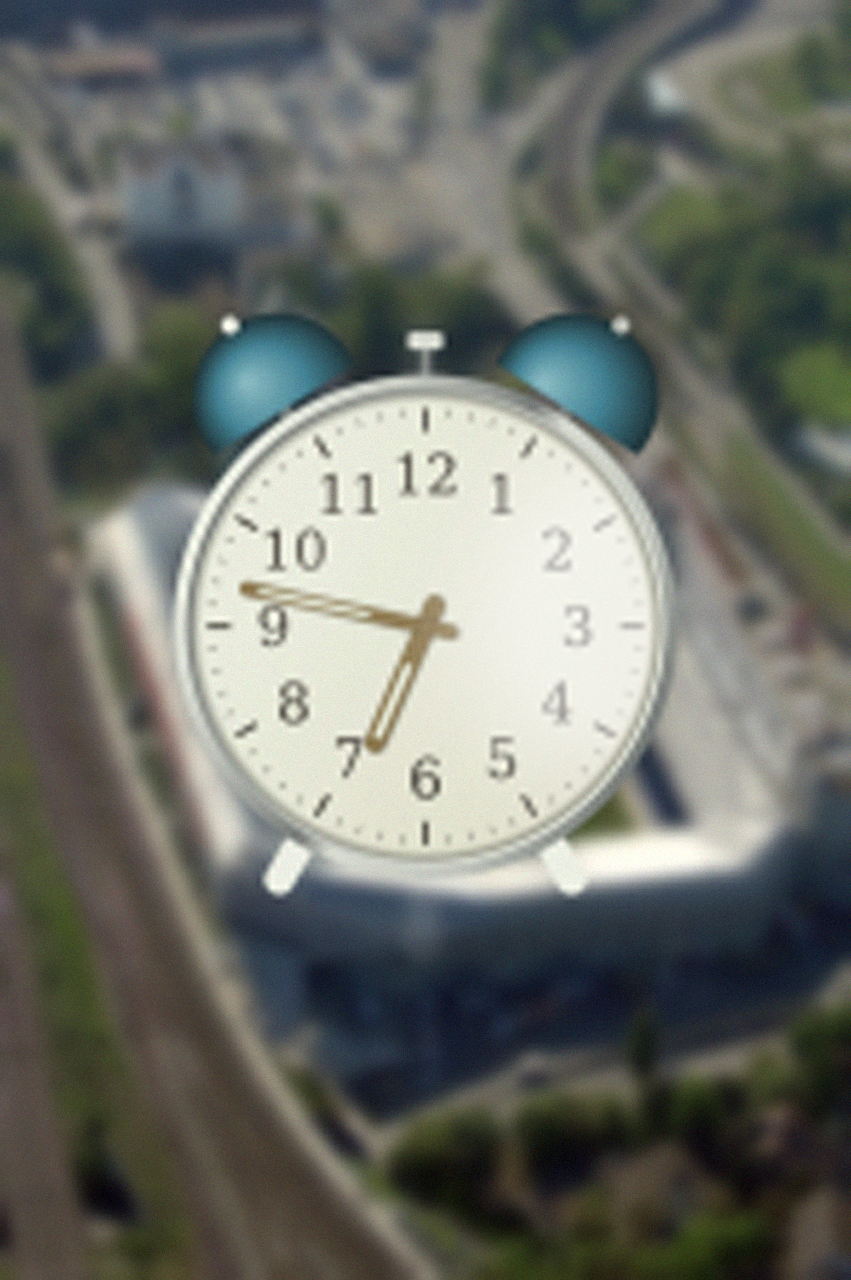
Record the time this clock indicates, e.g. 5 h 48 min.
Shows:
6 h 47 min
